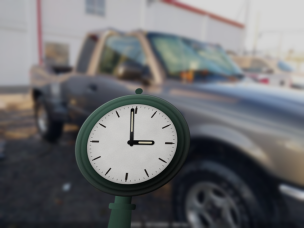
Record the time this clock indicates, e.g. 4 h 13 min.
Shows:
2 h 59 min
